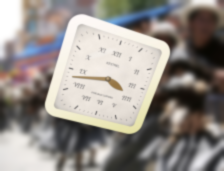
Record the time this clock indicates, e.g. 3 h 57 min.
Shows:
3 h 43 min
